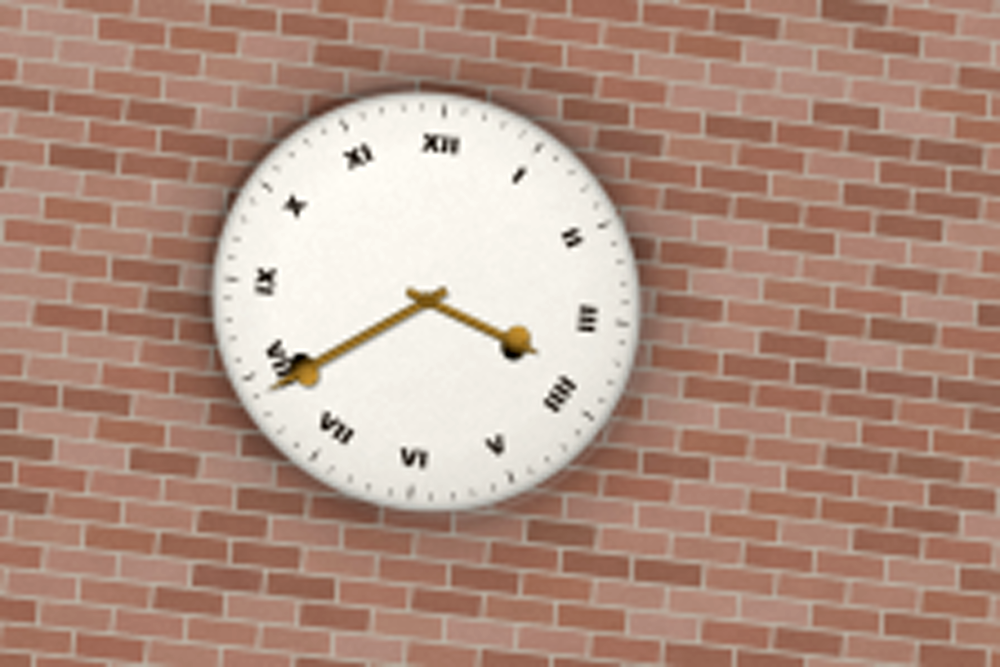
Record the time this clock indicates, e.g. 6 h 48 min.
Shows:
3 h 39 min
